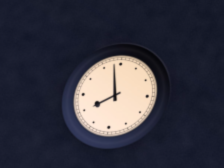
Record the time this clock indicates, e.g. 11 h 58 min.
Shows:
7 h 58 min
